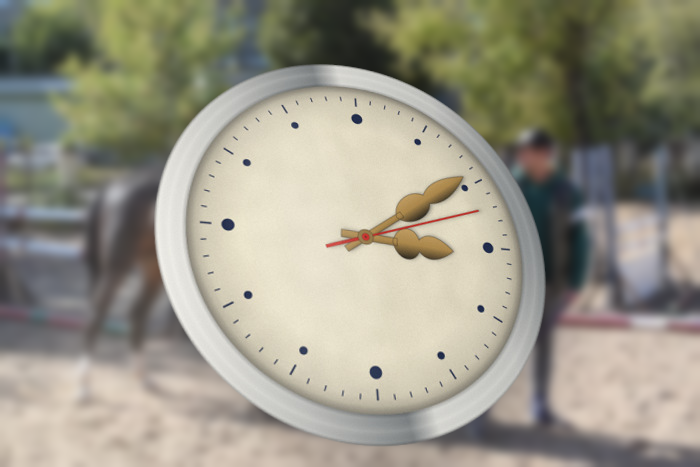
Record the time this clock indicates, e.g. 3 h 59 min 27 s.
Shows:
3 h 09 min 12 s
